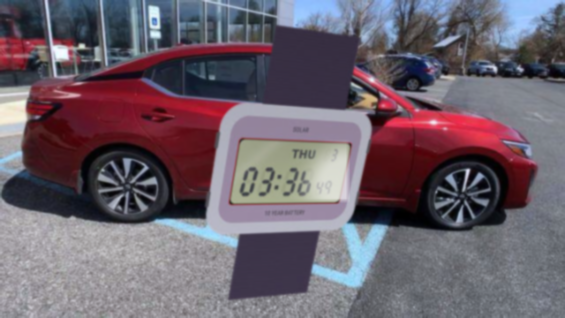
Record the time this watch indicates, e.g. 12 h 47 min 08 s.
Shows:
3 h 36 min 49 s
